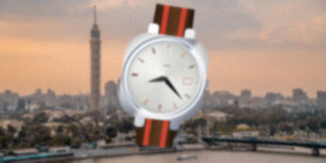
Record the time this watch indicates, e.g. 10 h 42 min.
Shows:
8 h 22 min
